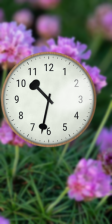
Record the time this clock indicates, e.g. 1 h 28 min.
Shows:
10 h 32 min
